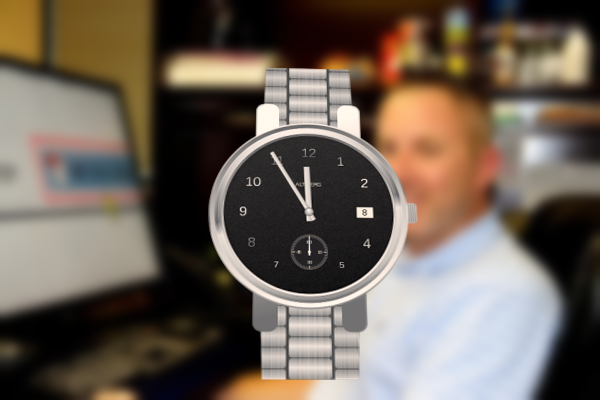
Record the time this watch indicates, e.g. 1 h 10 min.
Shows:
11 h 55 min
